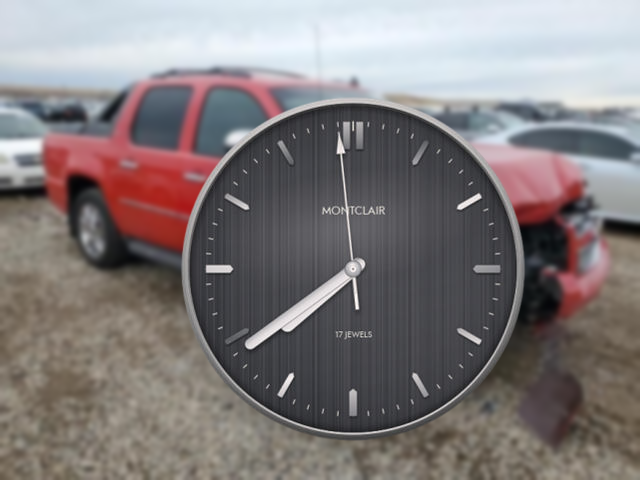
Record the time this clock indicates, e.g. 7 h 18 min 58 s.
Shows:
7 h 38 min 59 s
